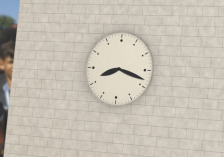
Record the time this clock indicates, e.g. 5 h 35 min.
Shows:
8 h 18 min
